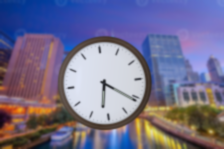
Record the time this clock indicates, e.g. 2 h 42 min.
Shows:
6 h 21 min
